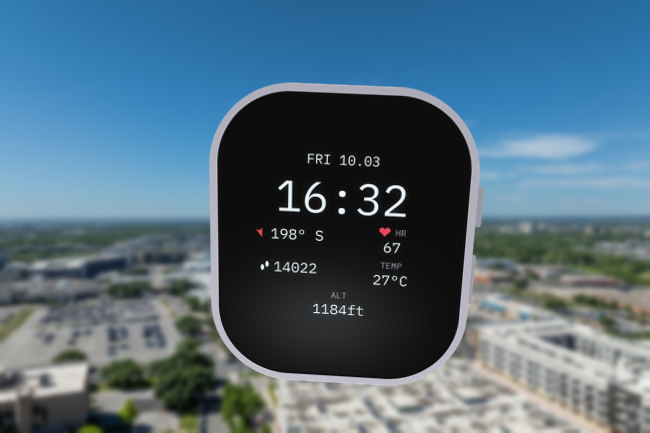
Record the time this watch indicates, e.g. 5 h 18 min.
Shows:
16 h 32 min
